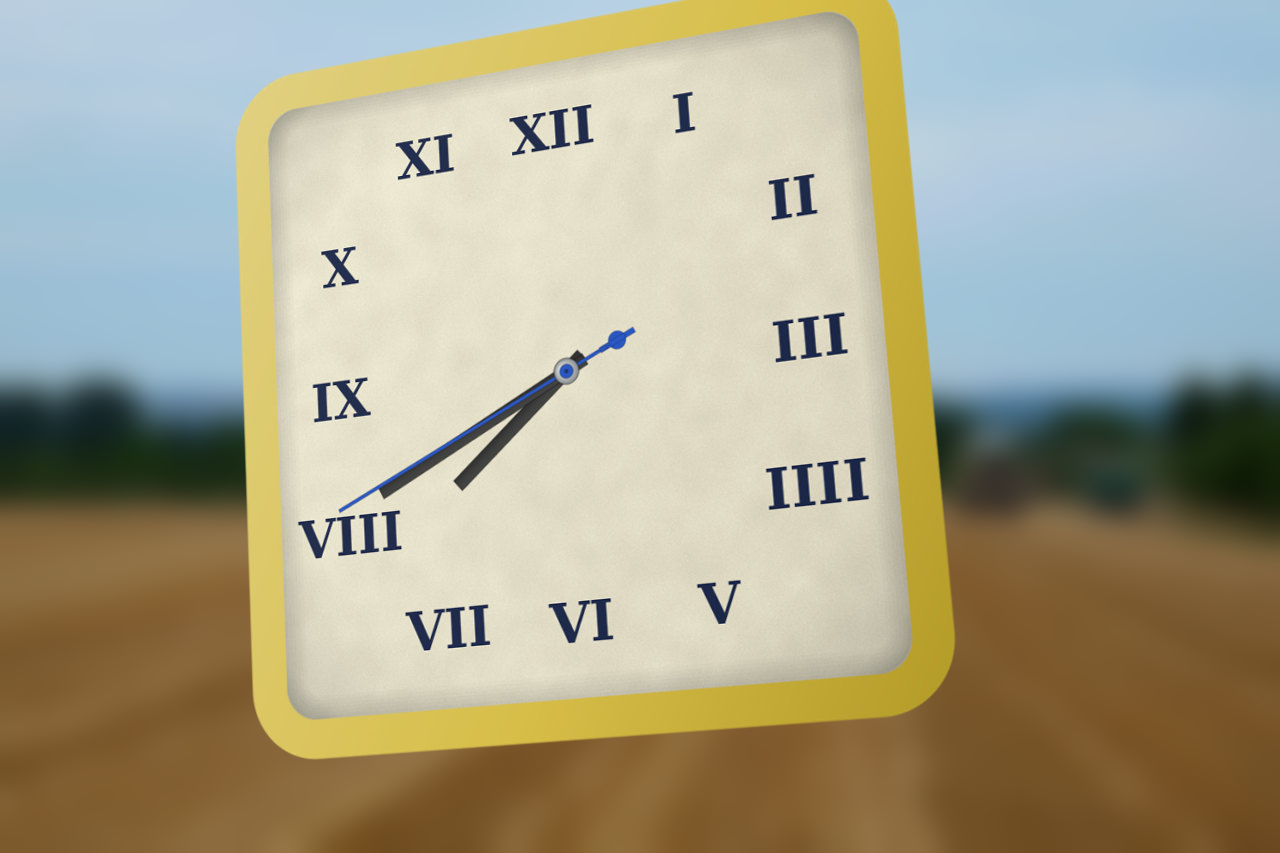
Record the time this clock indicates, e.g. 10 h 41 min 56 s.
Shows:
7 h 40 min 41 s
